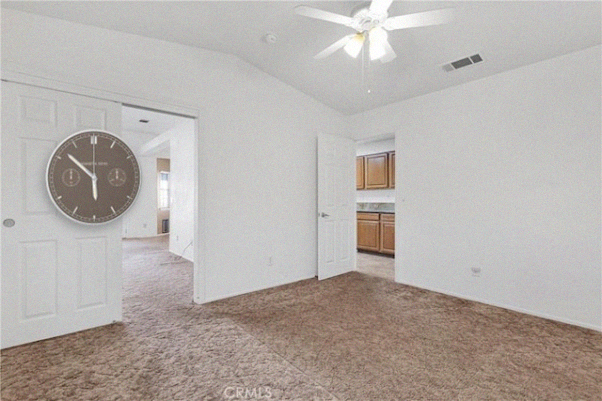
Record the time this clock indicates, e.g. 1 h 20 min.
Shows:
5 h 52 min
